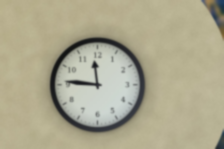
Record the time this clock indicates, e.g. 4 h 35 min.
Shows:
11 h 46 min
